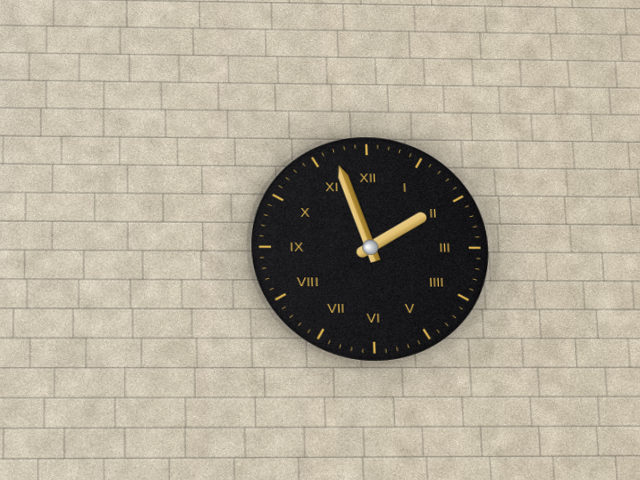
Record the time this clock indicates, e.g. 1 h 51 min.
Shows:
1 h 57 min
